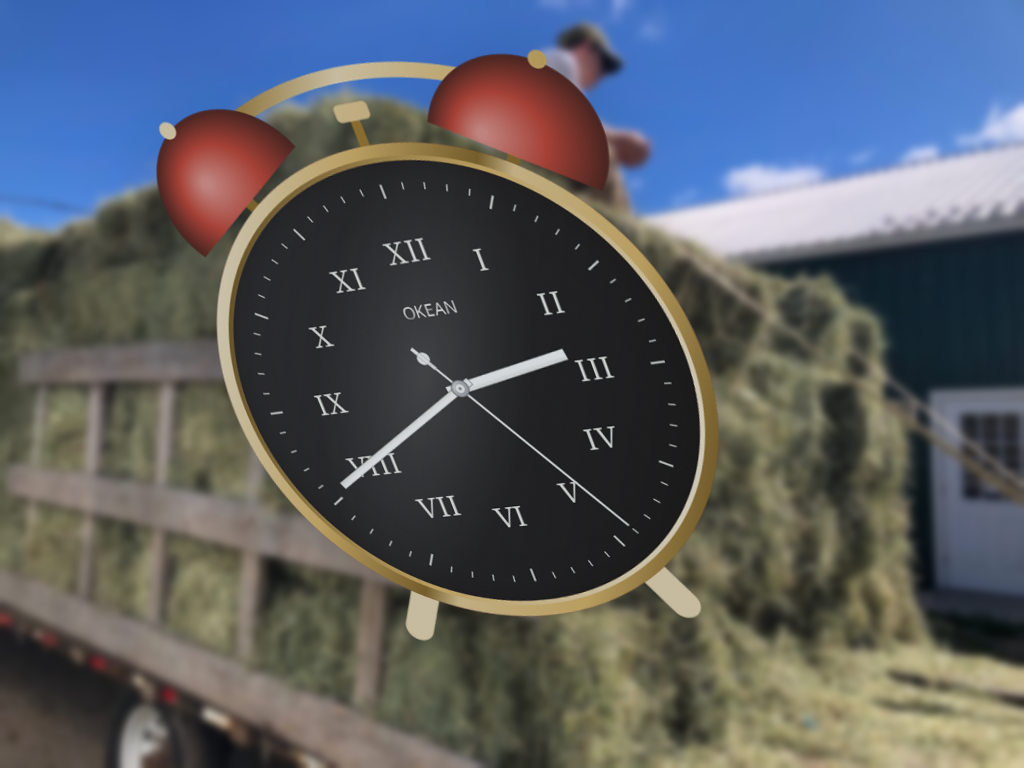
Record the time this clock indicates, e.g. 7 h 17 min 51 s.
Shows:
2 h 40 min 24 s
